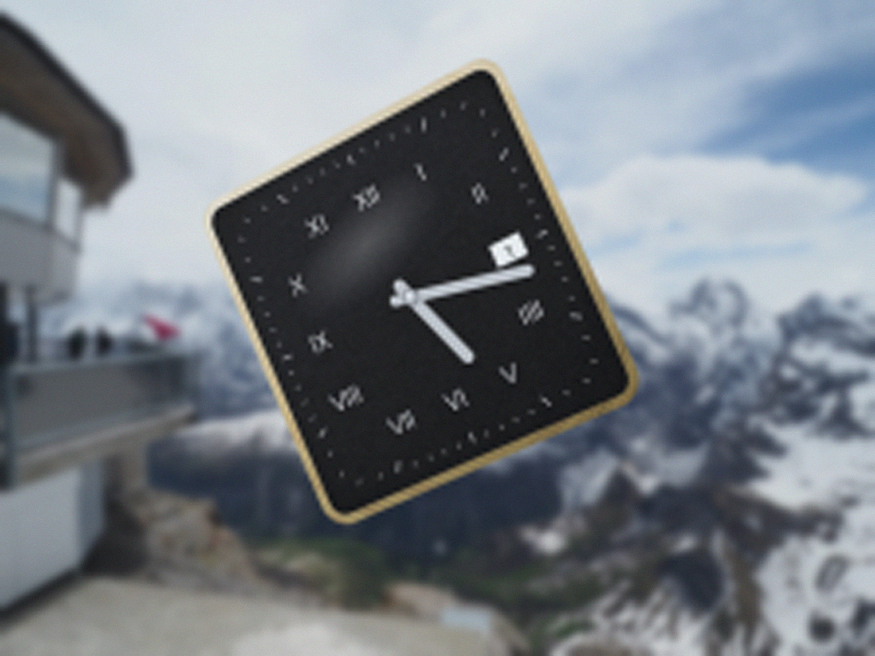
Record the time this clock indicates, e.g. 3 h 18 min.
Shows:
5 h 17 min
